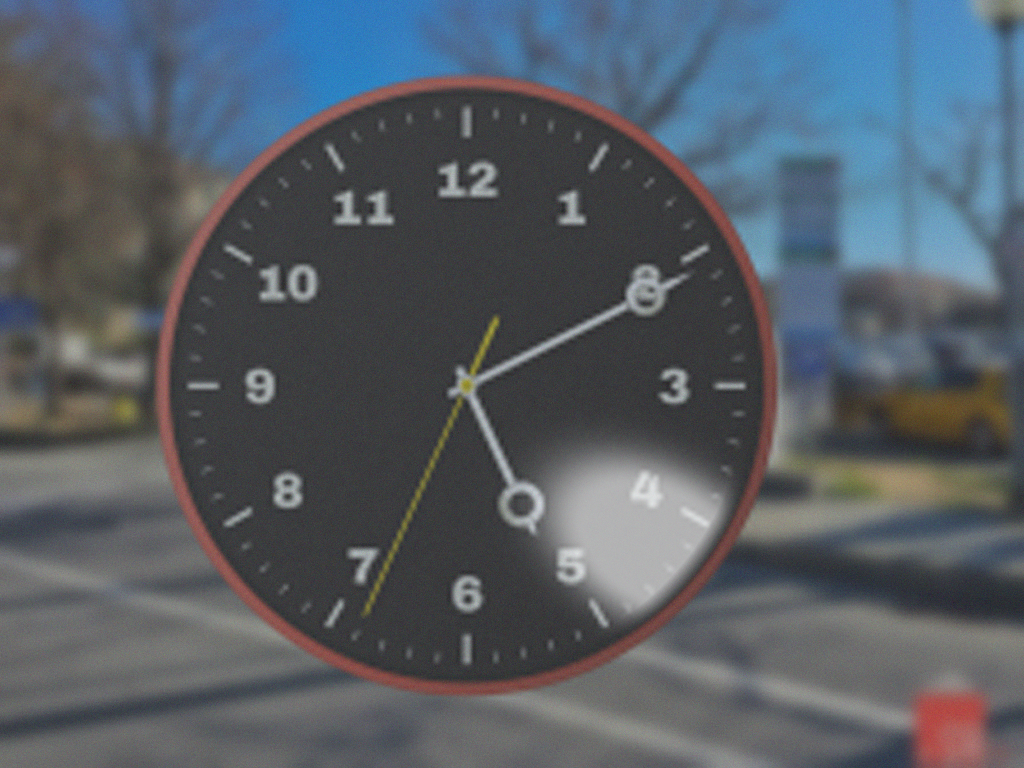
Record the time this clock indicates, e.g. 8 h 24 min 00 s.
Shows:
5 h 10 min 34 s
